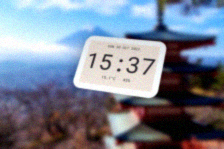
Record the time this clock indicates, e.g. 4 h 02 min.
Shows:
15 h 37 min
